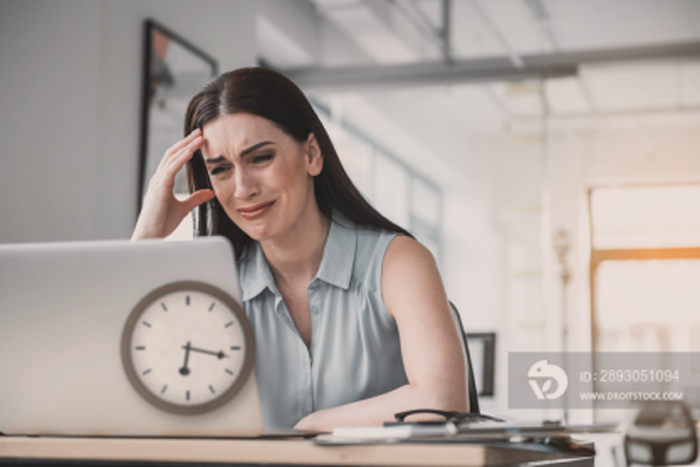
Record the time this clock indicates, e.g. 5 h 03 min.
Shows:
6 h 17 min
